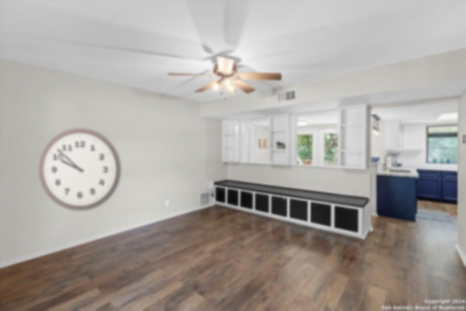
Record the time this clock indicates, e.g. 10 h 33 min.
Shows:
9 h 52 min
